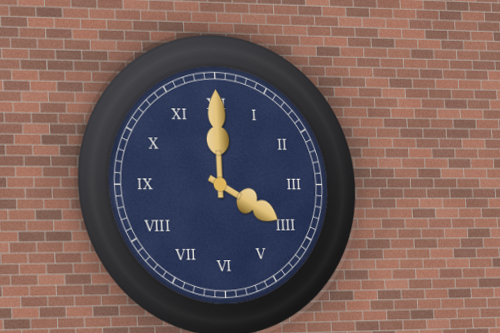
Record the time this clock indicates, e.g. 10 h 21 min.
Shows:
4 h 00 min
